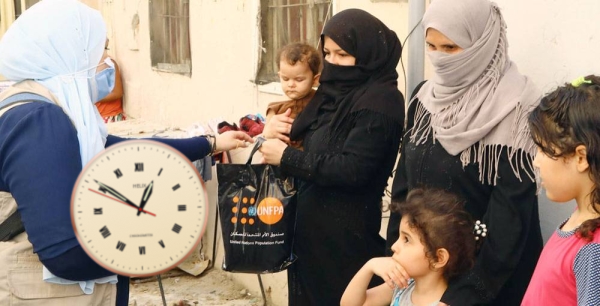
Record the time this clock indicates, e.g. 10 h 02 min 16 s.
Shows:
12 h 50 min 49 s
